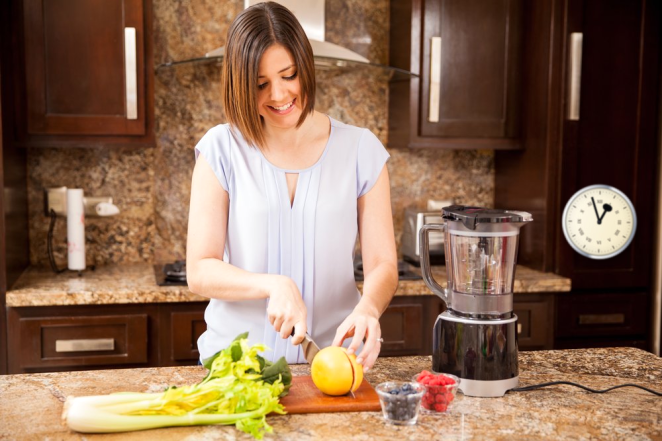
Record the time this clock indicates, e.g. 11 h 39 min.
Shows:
12 h 57 min
